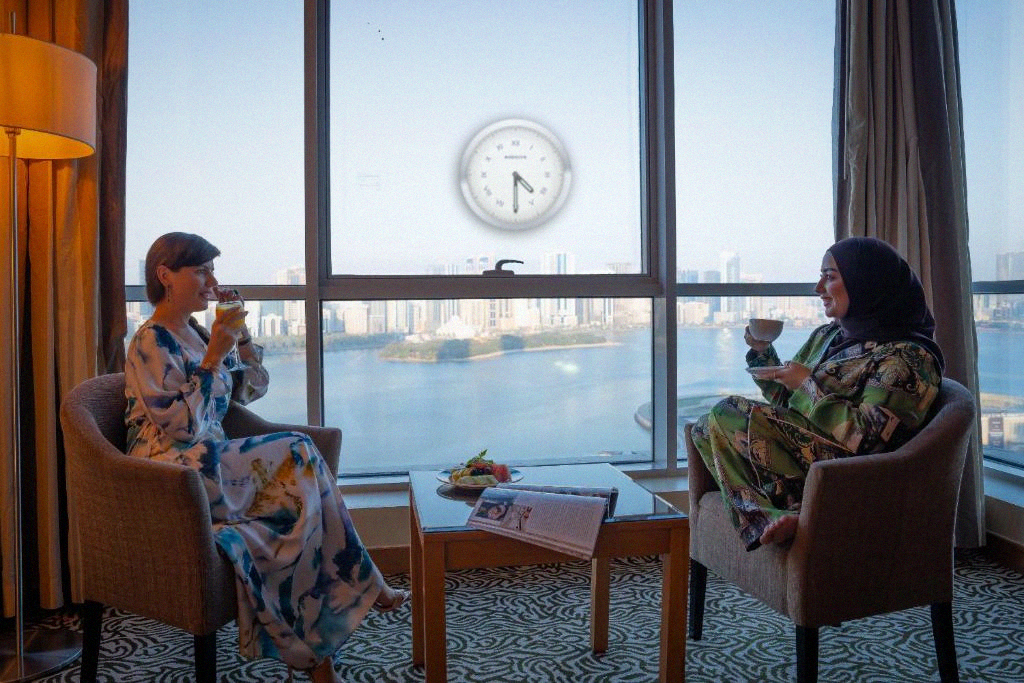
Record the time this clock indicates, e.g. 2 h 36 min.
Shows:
4 h 30 min
